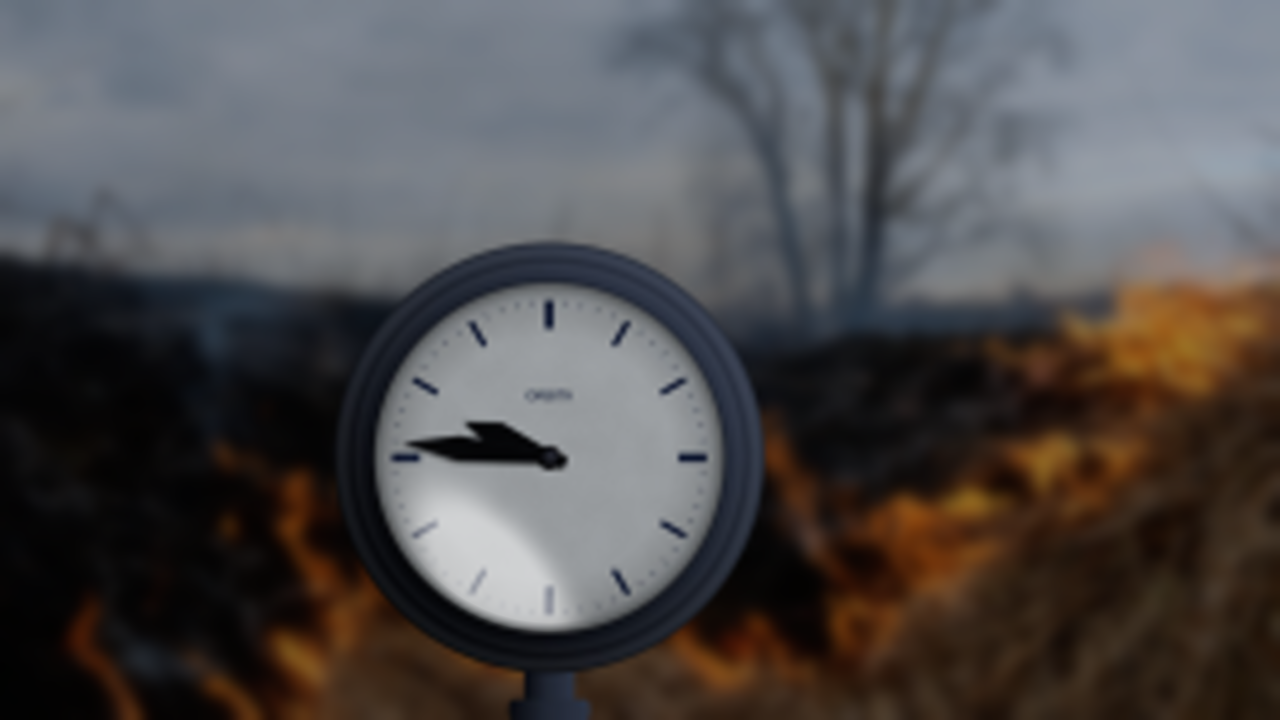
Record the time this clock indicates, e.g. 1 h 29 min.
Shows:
9 h 46 min
